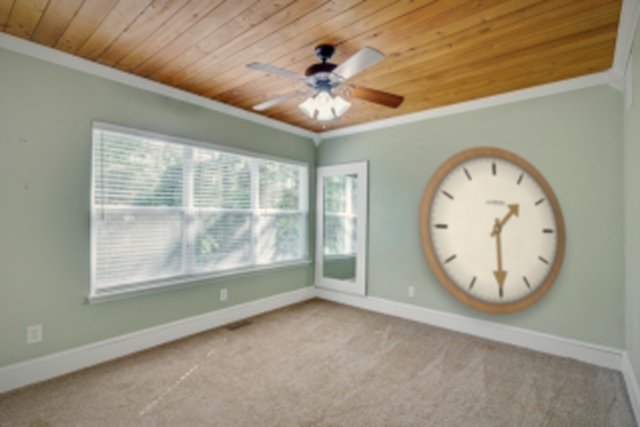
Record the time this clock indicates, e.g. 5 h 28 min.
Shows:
1 h 30 min
